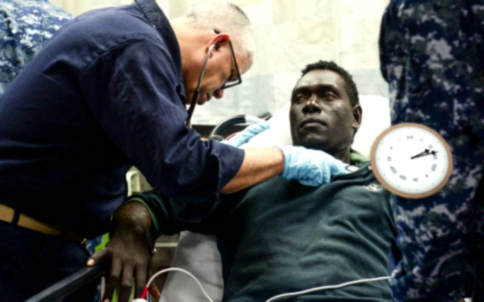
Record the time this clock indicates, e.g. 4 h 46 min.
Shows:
2 h 13 min
